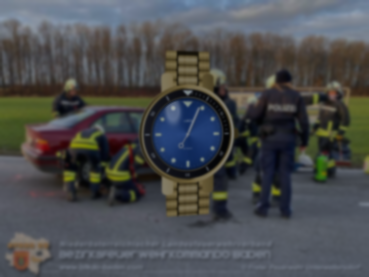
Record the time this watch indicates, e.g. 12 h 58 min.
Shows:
7 h 04 min
